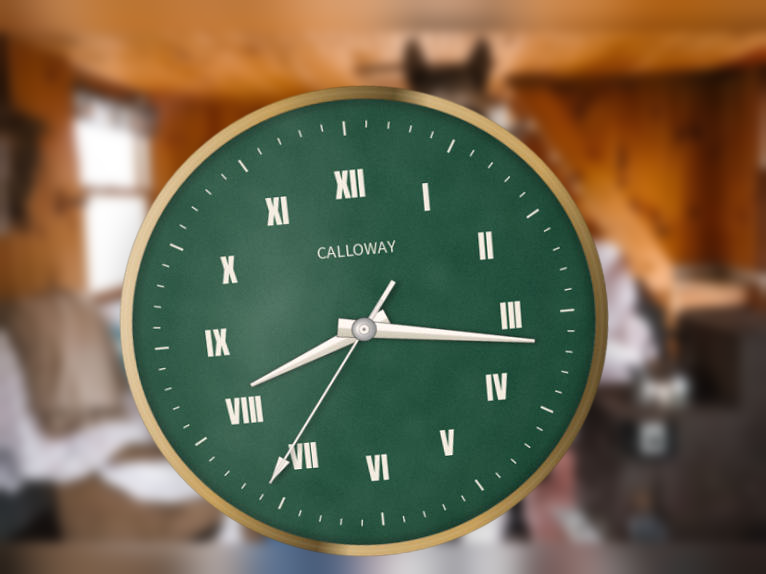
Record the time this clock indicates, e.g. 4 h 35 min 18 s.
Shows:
8 h 16 min 36 s
